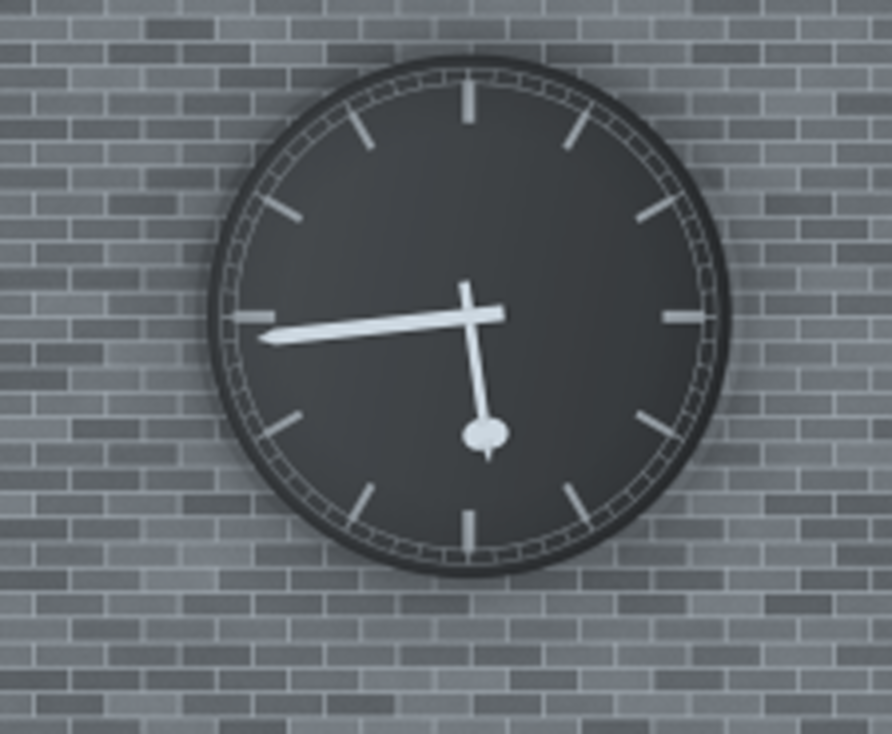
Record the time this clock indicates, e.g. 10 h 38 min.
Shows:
5 h 44 min
